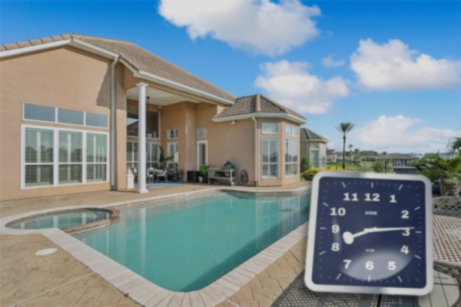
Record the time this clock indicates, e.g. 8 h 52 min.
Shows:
8 h 14 min
